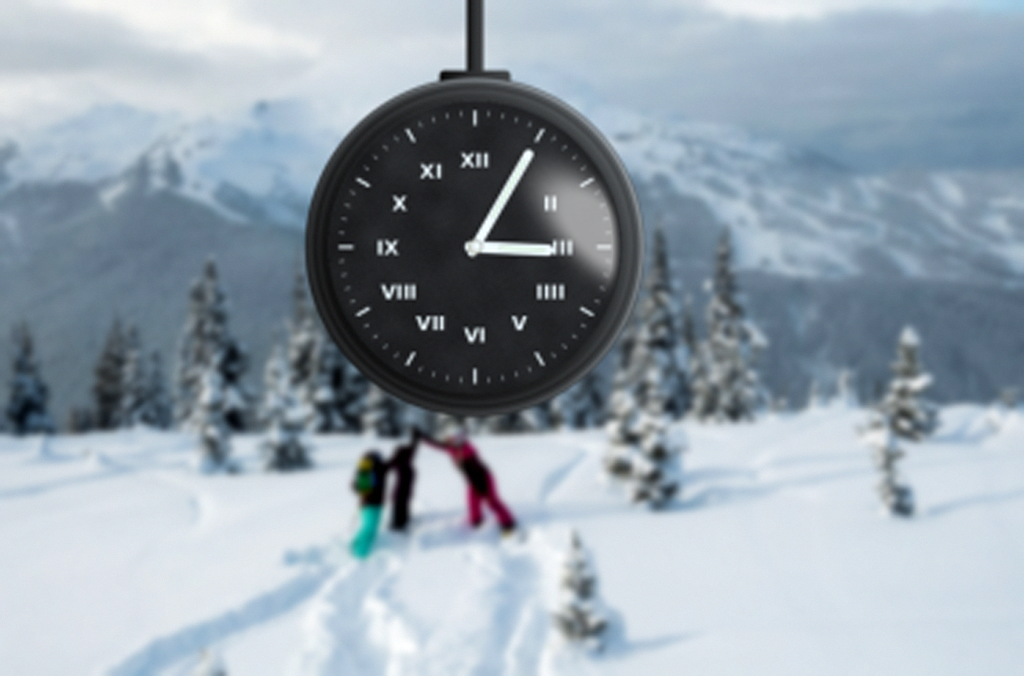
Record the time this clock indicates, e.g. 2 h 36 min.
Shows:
3 h 05 min
